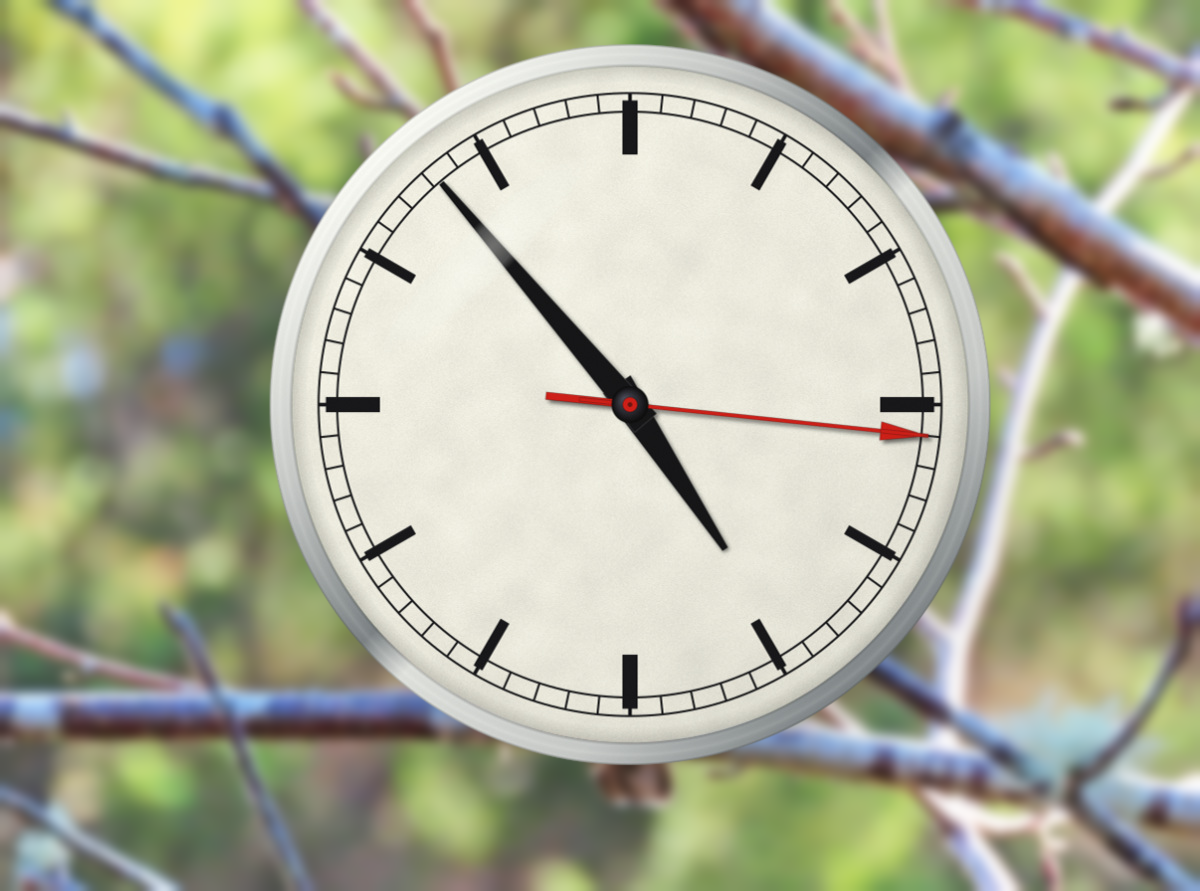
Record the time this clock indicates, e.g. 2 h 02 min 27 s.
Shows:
4 h 53 min 16 s
